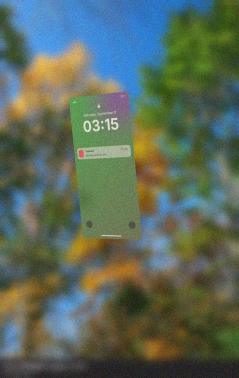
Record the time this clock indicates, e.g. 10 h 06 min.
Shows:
3 h 15 min
